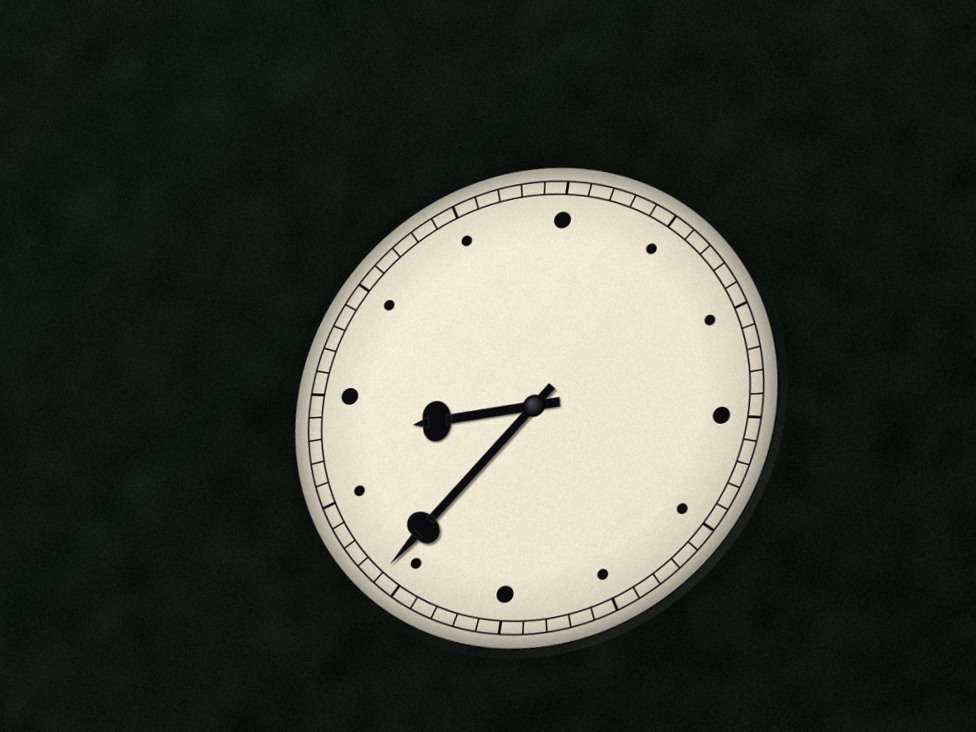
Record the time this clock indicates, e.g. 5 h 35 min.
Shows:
8 h 36 min
